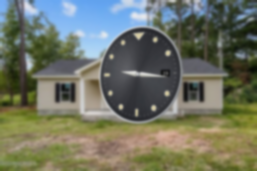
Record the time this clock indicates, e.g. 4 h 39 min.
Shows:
9 h 16 min
